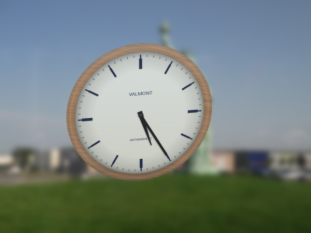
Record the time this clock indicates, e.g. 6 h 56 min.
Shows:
5 h 25 min
